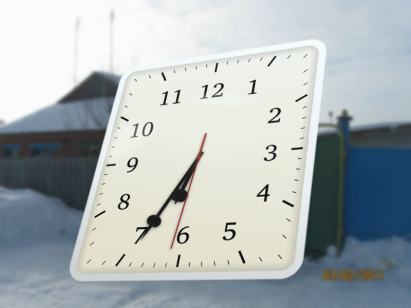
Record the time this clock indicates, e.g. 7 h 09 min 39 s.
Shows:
6 h 34 min 31 s
